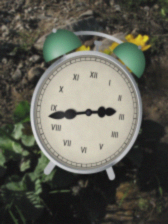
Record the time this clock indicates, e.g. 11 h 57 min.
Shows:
2 h 43 min
